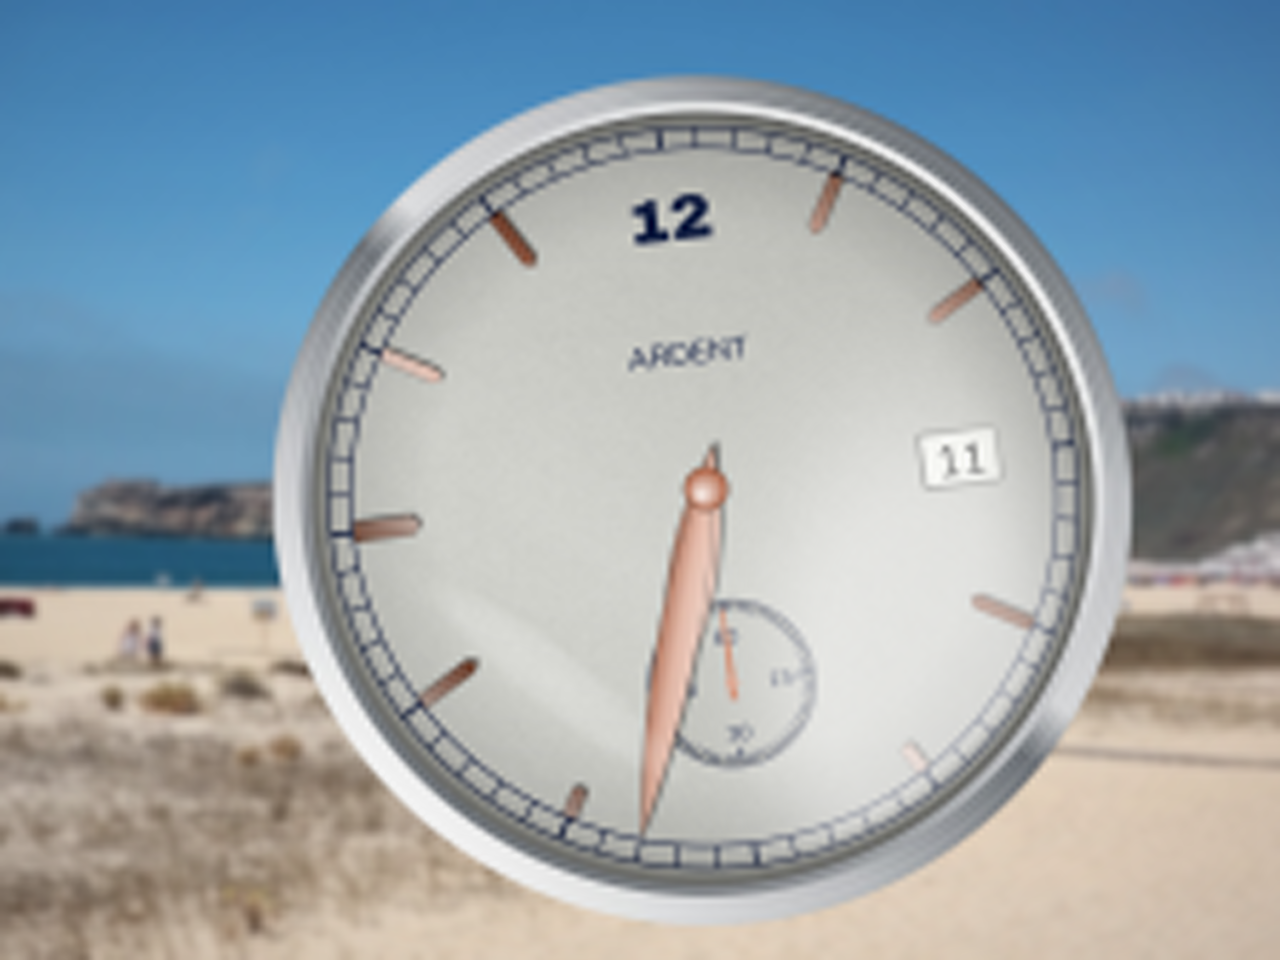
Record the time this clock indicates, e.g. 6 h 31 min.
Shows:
6 h 33 min
